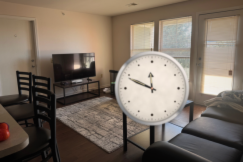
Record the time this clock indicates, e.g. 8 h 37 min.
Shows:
11 h 49 min
